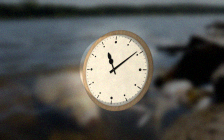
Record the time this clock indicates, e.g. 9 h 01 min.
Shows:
11 h 09 min
